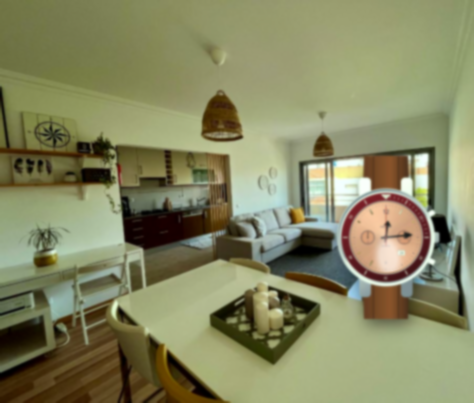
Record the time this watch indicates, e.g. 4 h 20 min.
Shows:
12 h 14 min
